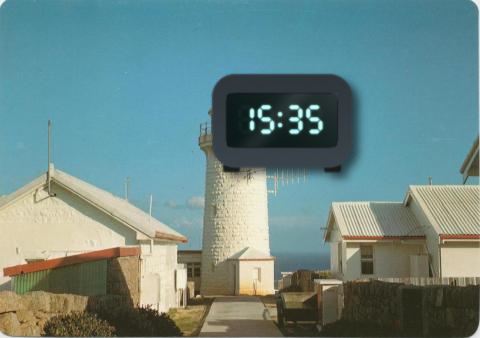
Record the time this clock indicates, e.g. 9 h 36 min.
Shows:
15 h 35 min
